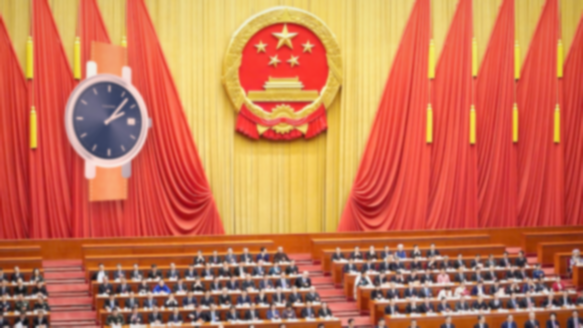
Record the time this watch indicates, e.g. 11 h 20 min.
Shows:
2 h 07 min
